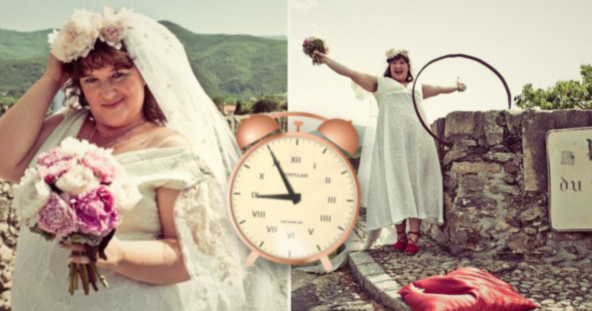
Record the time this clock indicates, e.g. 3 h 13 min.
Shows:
8 h 55 min
